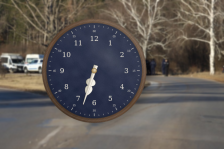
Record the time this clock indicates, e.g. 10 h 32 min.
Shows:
6 h 33 min
